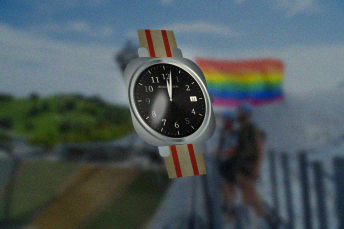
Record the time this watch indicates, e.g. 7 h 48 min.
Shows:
12 h 02 min
